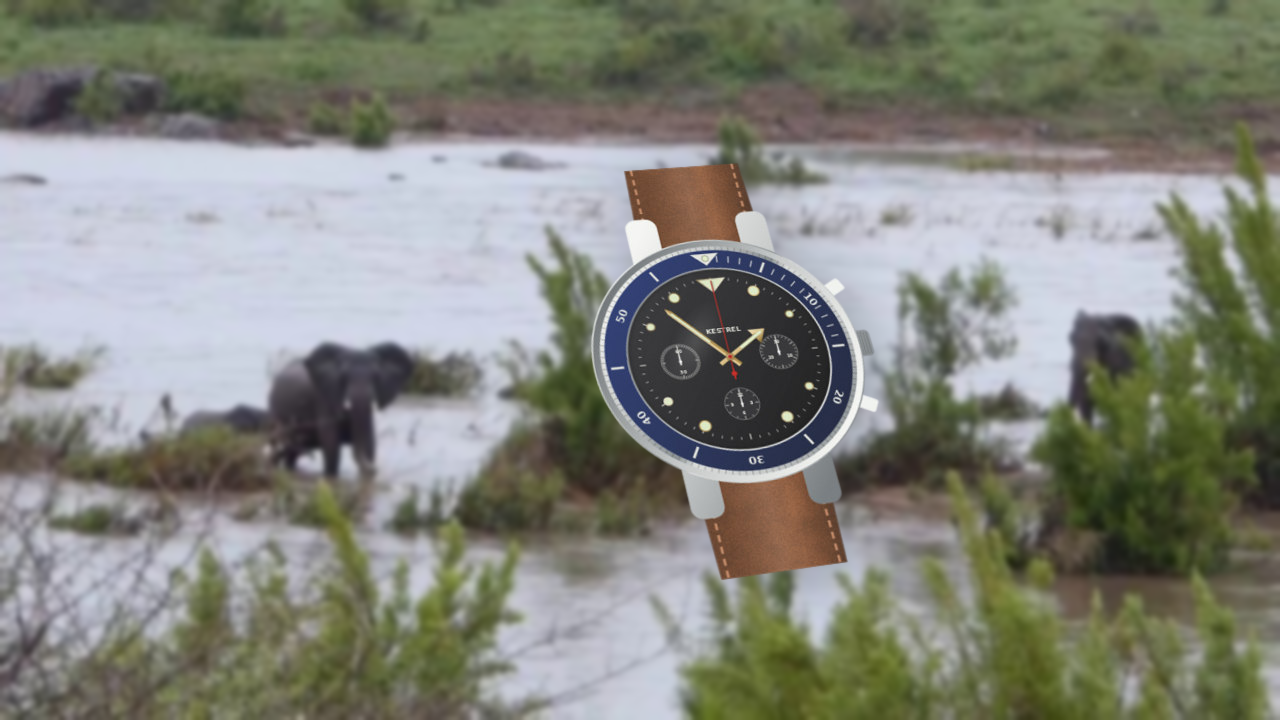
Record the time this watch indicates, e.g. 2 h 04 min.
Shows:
1 h 53 min
